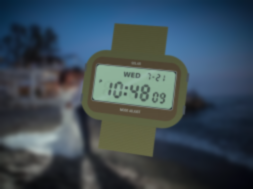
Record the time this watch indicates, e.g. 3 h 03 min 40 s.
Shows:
10 h 48 min 09 s
